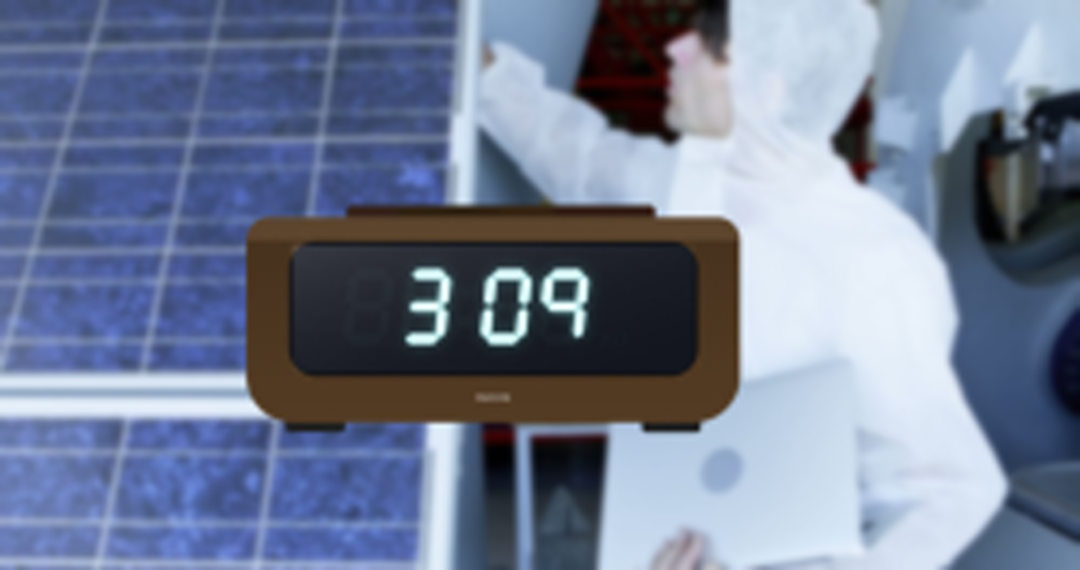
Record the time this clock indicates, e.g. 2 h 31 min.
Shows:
3 h 09 min
